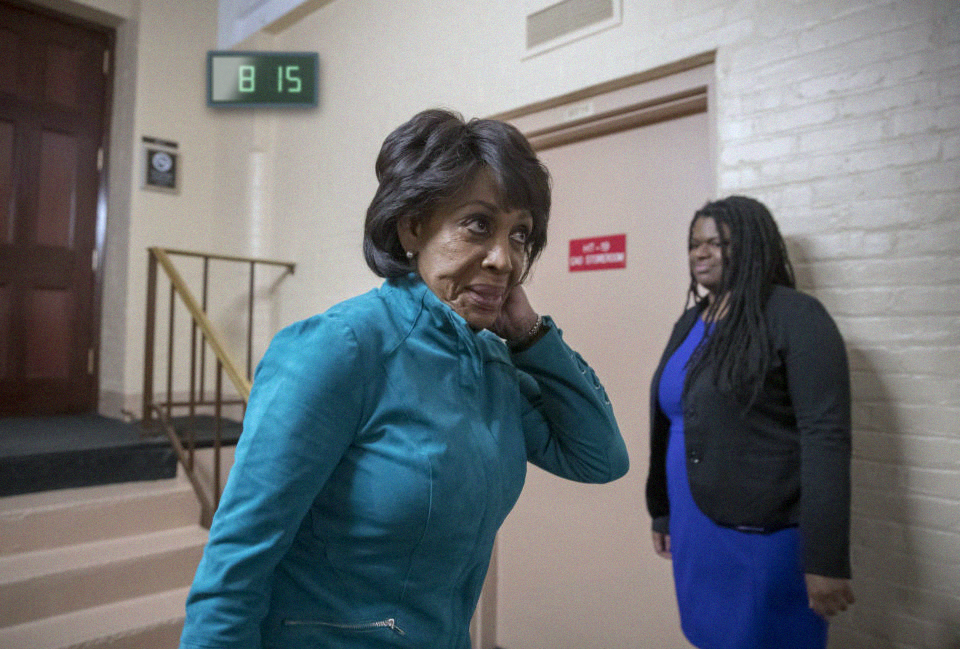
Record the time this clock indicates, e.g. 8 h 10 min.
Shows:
8 h 15 min
